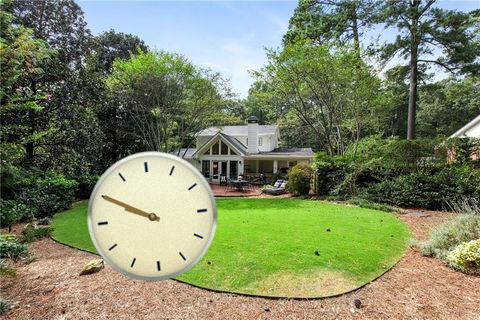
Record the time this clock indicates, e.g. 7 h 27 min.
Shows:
9 h 50 min
